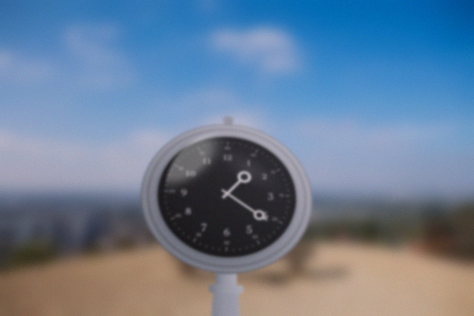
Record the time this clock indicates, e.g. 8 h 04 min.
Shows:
1 h 21 min
